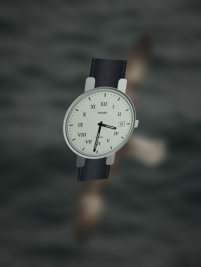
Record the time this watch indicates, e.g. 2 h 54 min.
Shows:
3 h 31 min
